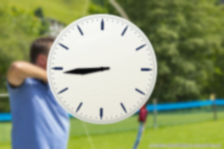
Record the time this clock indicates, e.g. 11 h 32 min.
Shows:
8 h 44 min
